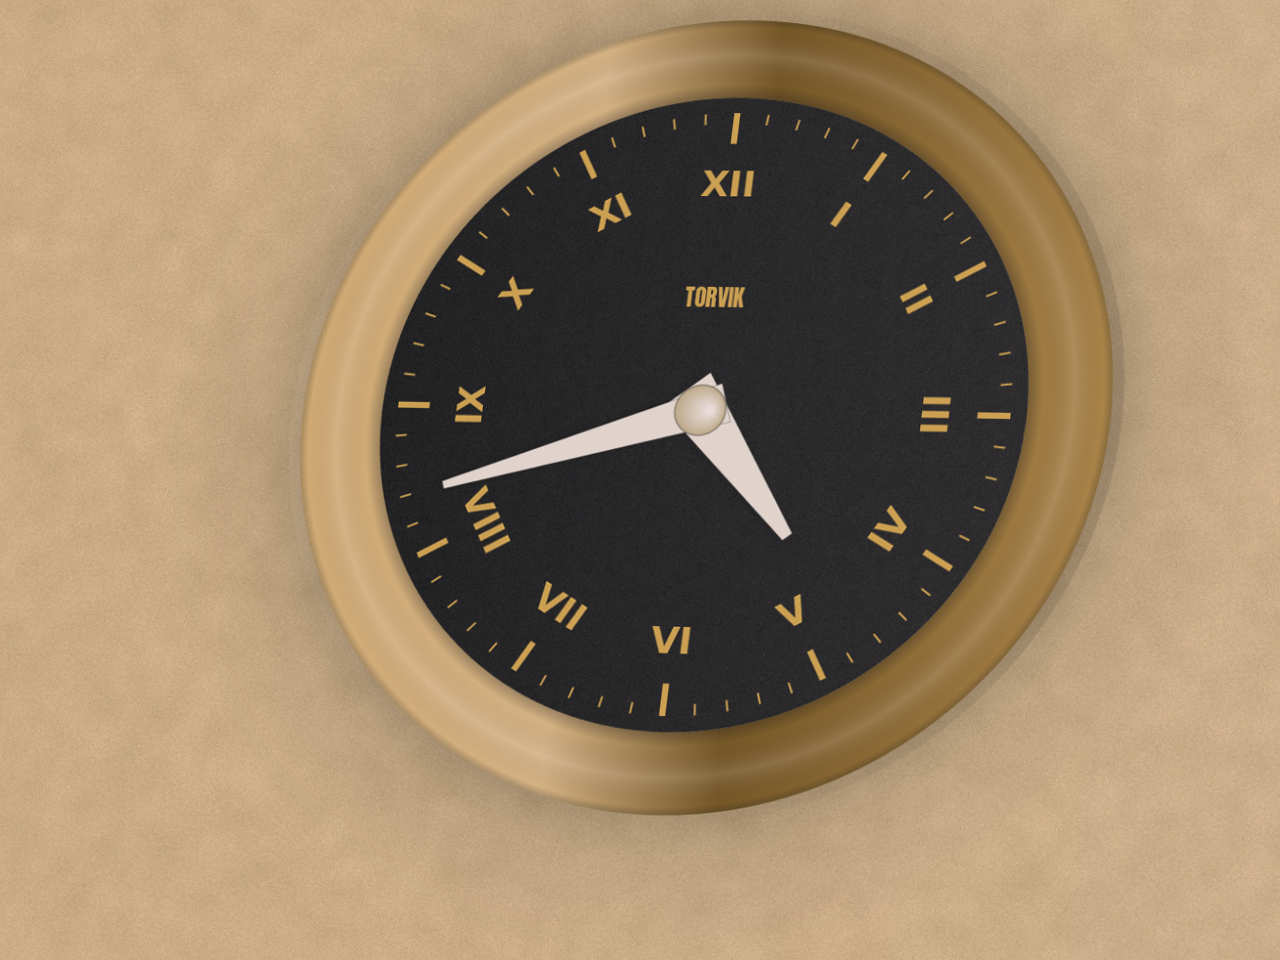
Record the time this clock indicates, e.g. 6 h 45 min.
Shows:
4 h 42 min
